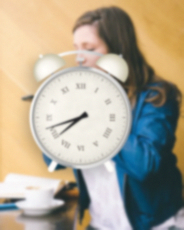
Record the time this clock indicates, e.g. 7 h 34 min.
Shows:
7 h 42 min
